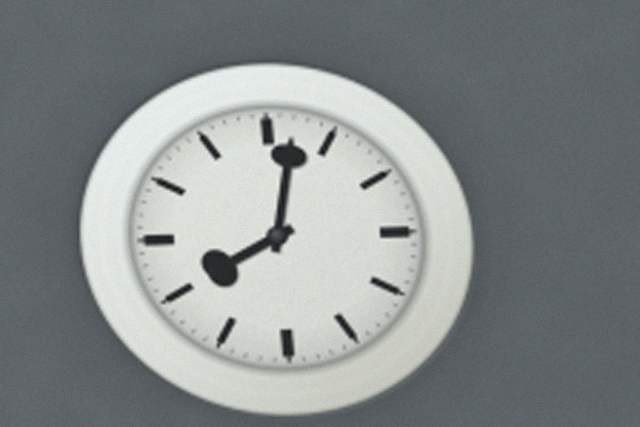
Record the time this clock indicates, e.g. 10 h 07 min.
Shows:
8 h 02 min
